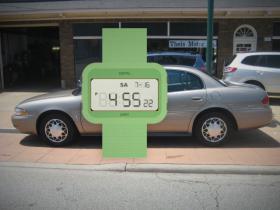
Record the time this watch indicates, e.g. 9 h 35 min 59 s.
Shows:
4 h 55 min 22 s
